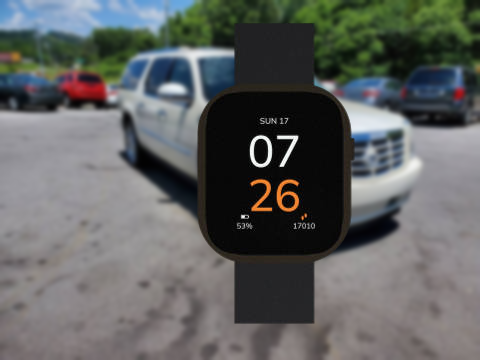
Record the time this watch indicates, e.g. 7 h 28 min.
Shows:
7 h 26 min
